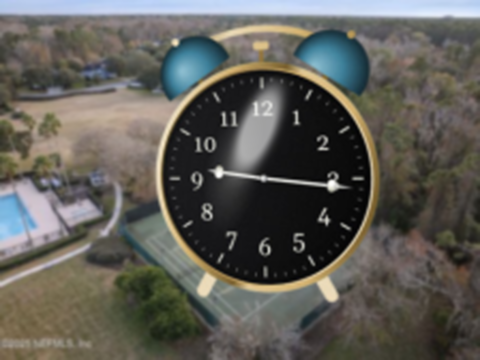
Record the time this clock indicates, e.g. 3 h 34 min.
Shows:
9 h 16 min
